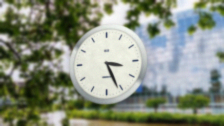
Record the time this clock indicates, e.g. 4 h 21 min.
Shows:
3 h 26 min
